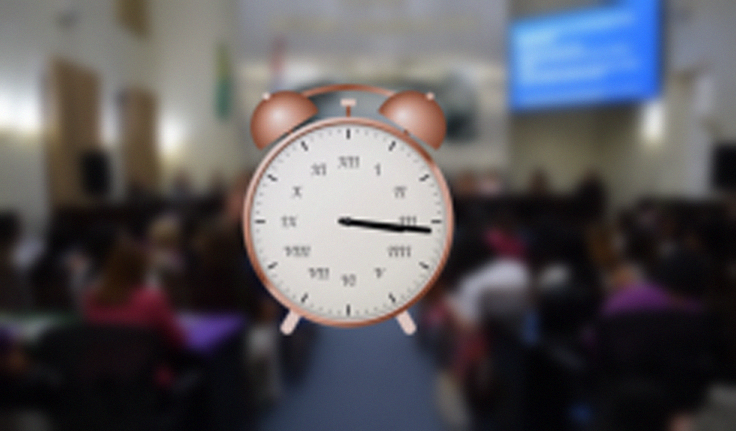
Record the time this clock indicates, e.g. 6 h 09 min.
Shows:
3 h 16 min
